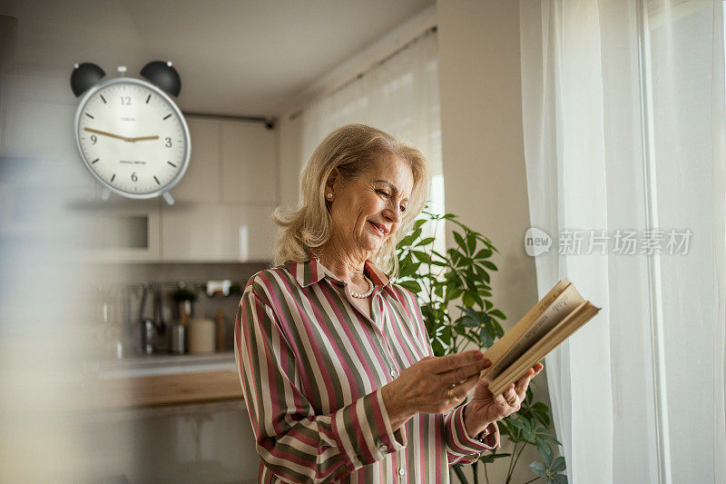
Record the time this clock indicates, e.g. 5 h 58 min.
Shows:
2 h 47 min
